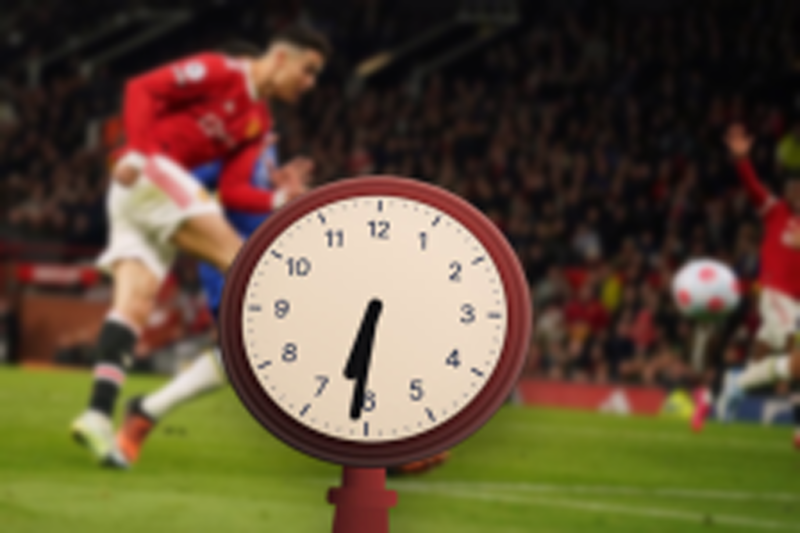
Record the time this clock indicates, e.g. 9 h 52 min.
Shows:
6 h 31 min
